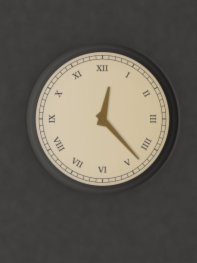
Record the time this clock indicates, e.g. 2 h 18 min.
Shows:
12 h 23 min
